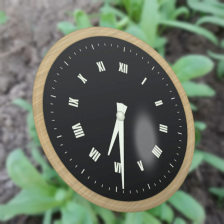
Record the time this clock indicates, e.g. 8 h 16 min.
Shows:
6 h 29 min
